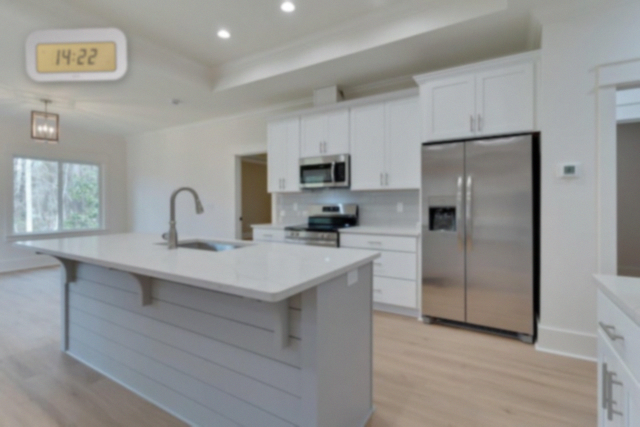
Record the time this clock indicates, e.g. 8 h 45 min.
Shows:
14 h 22 min
